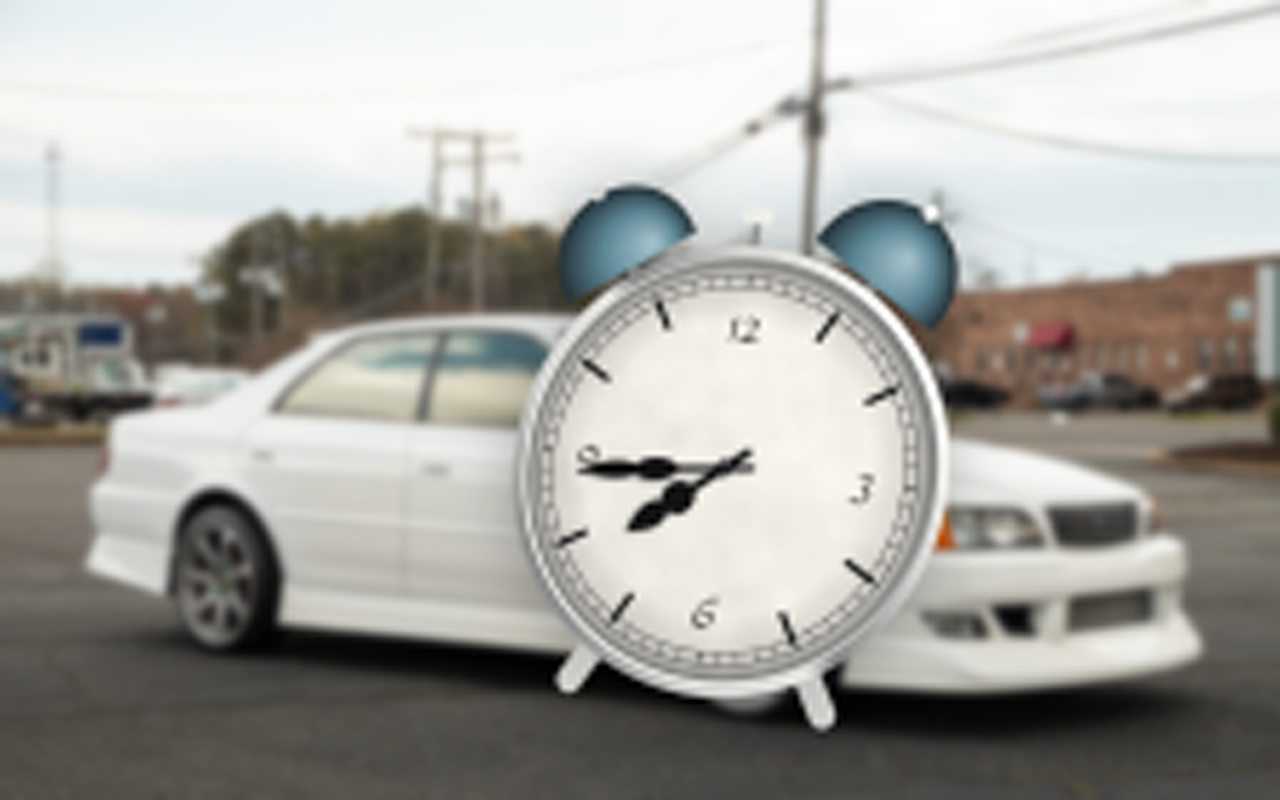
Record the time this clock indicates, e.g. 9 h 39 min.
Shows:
7 h 44 min
